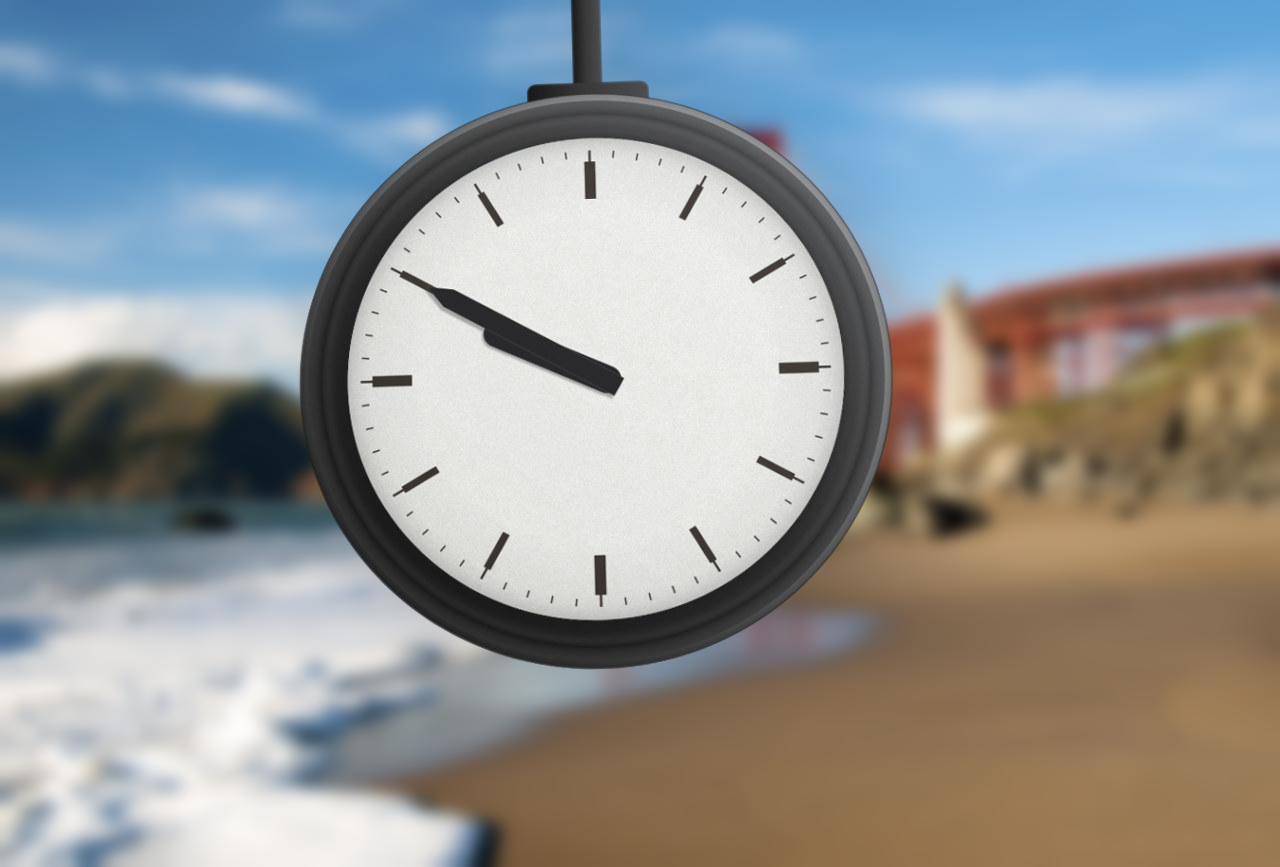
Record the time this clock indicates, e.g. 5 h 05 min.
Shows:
9 h 50 min
